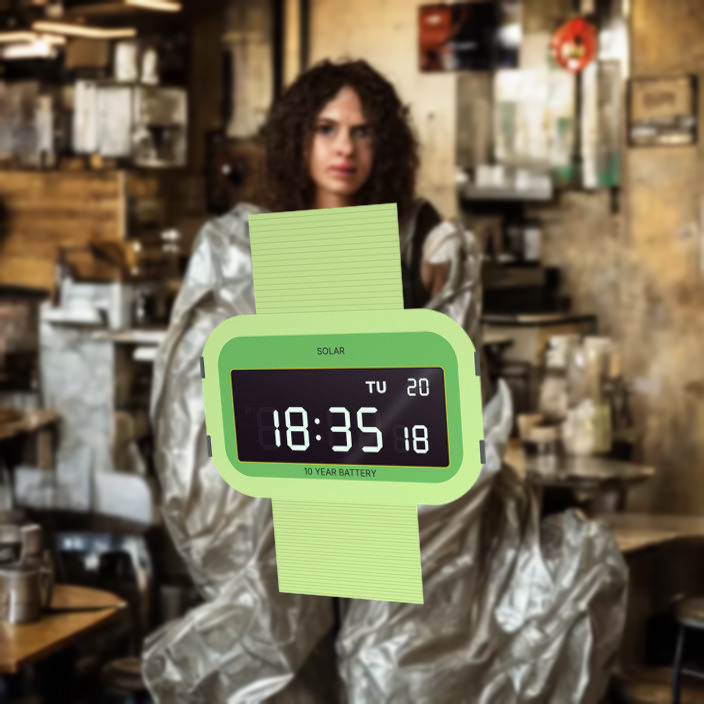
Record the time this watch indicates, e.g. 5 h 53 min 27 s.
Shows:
18 h 35 min 18 s
